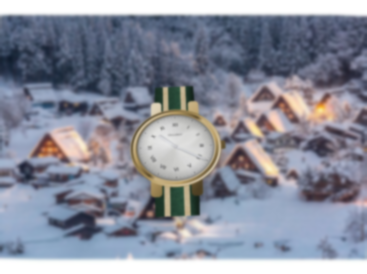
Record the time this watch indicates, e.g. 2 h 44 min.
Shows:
10 h 20 min
